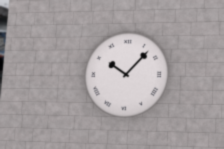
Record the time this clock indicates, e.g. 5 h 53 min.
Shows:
10 h 07 min
